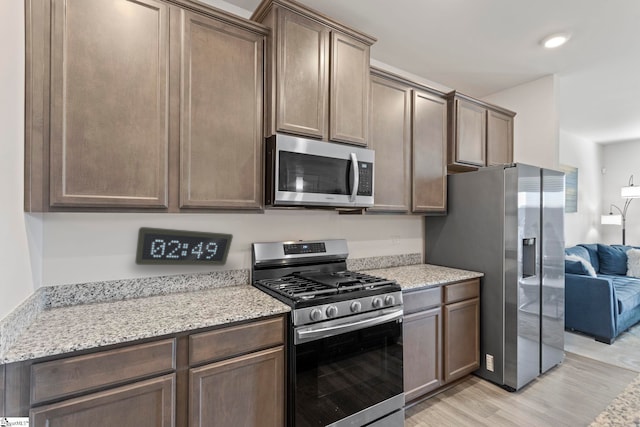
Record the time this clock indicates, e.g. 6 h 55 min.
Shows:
2 h 49 min
